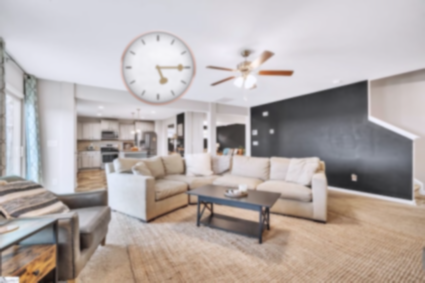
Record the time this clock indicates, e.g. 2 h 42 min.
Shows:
5 h 15 min
